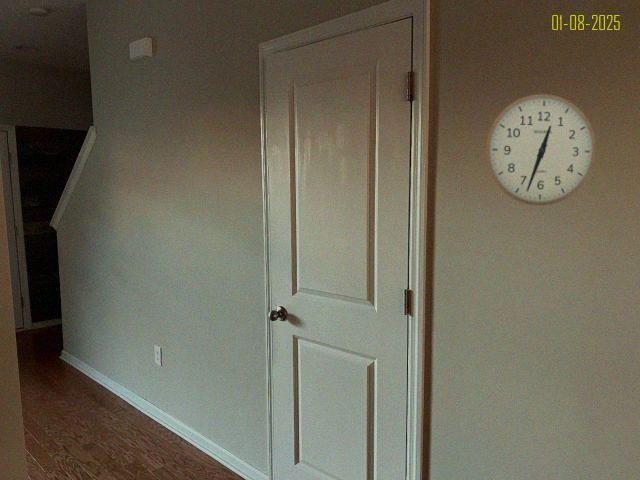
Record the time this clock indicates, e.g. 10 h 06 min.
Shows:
12 h 33 min
